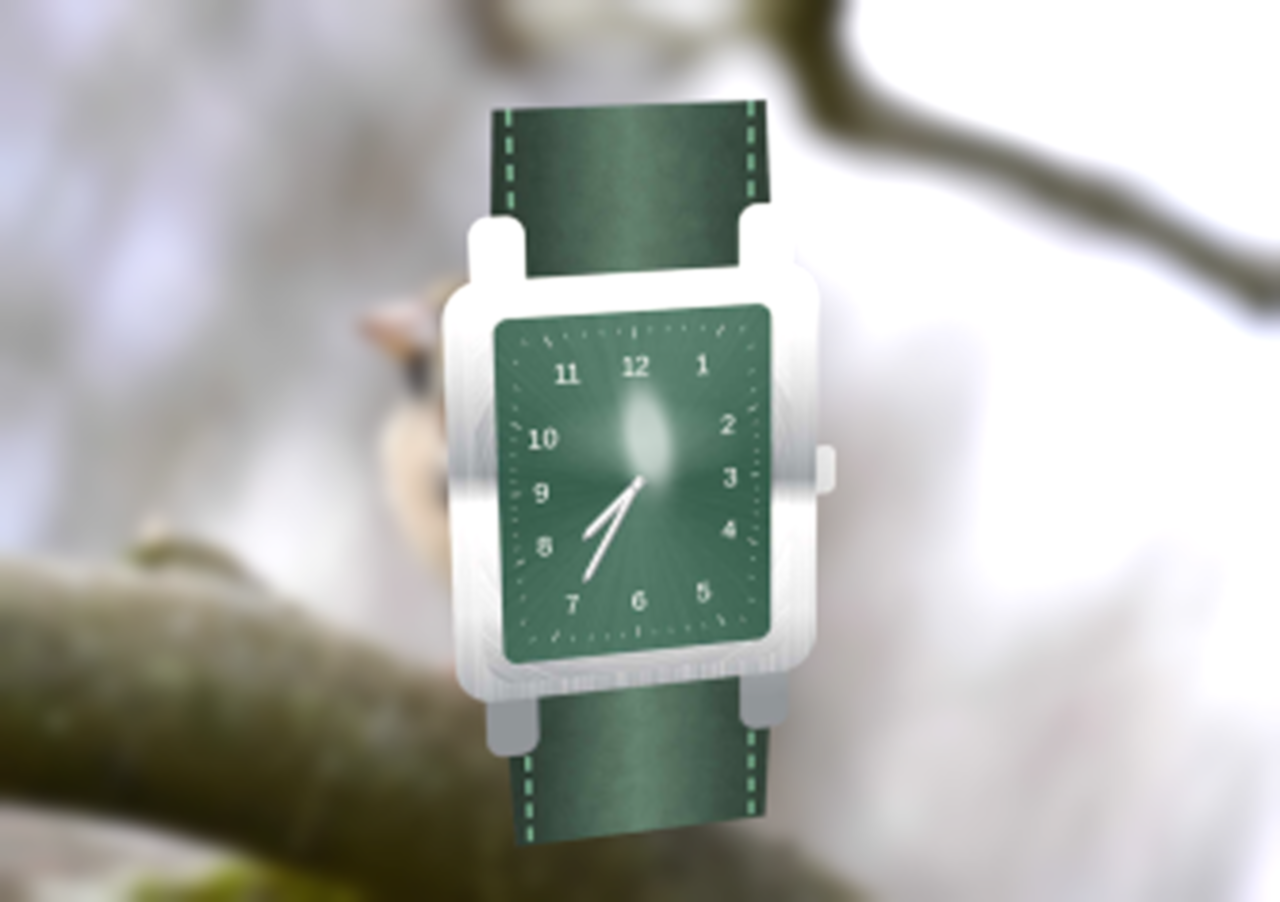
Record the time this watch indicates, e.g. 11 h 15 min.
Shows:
7 h 35 min
